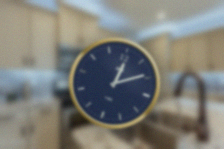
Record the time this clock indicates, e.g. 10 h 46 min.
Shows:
12 h 09 min
